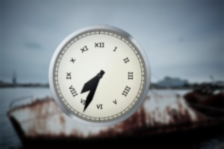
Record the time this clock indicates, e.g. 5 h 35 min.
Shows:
7 h 34 min
